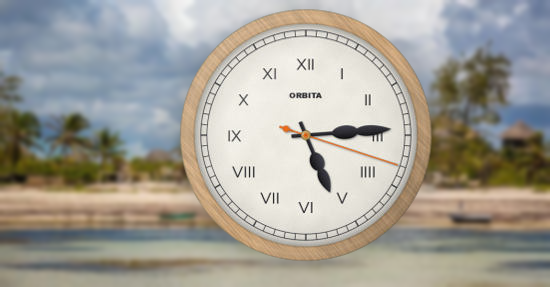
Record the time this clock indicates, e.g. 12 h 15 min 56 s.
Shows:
5 h 14 min 18 s
